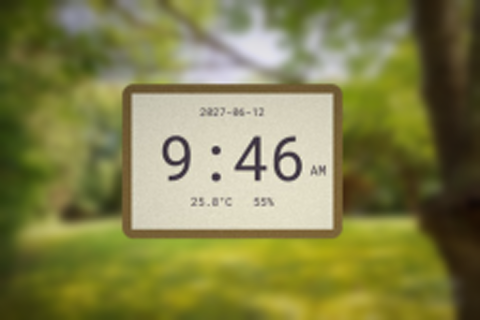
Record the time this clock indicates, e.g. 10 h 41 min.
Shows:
9 h 46 min
